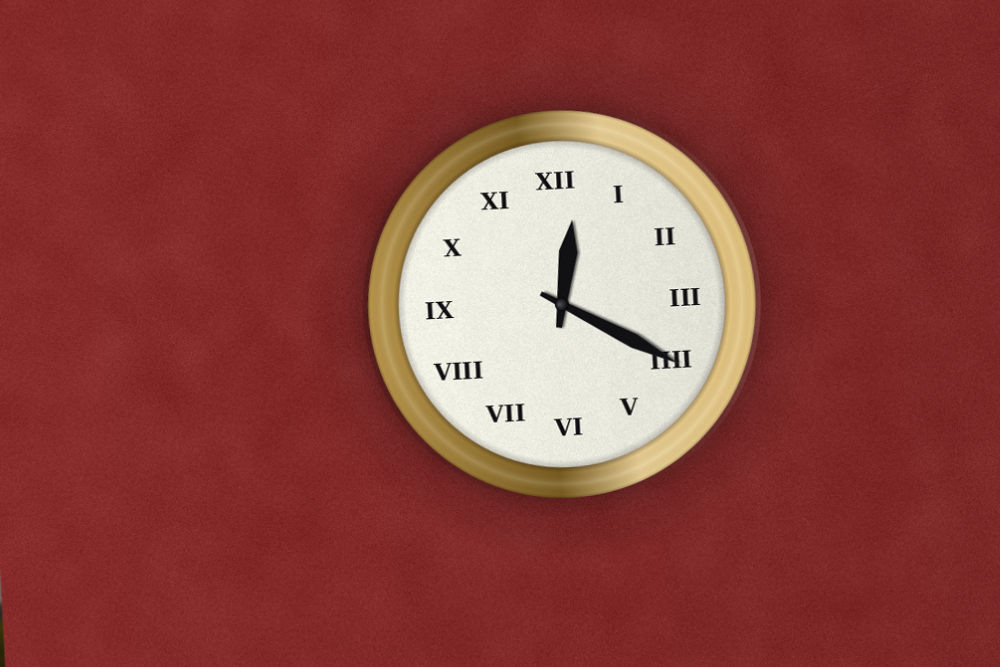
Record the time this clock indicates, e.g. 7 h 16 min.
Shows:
12 h 20 min
